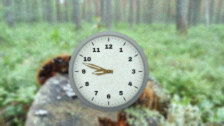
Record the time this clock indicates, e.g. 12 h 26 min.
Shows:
8 h 48 min
